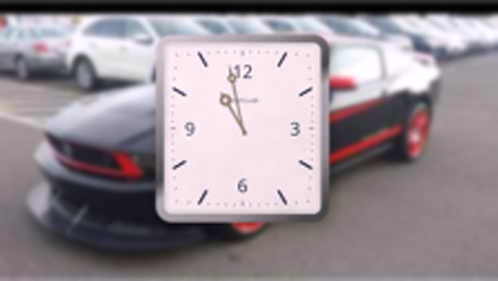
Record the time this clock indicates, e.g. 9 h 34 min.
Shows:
10 h 58 min
